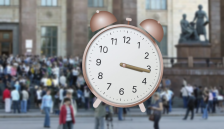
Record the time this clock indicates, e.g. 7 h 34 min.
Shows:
3 h 16 min
